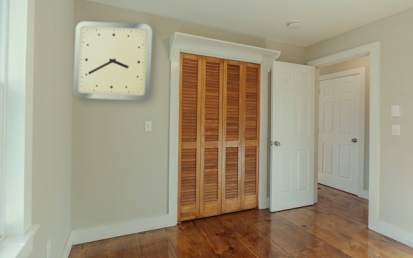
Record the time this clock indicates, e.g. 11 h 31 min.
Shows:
3 h 40 min
